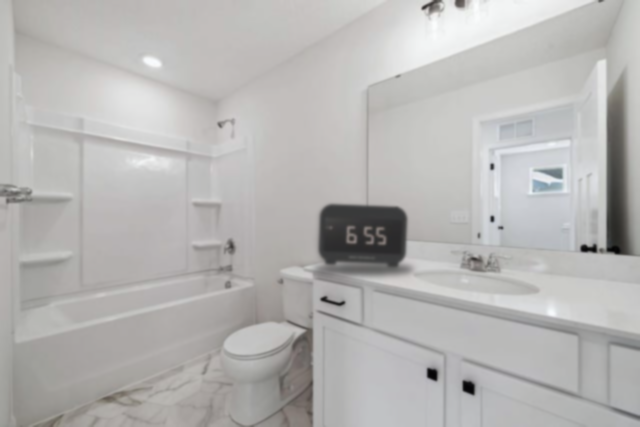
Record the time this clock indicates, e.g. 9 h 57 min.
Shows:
6 h 55 min
